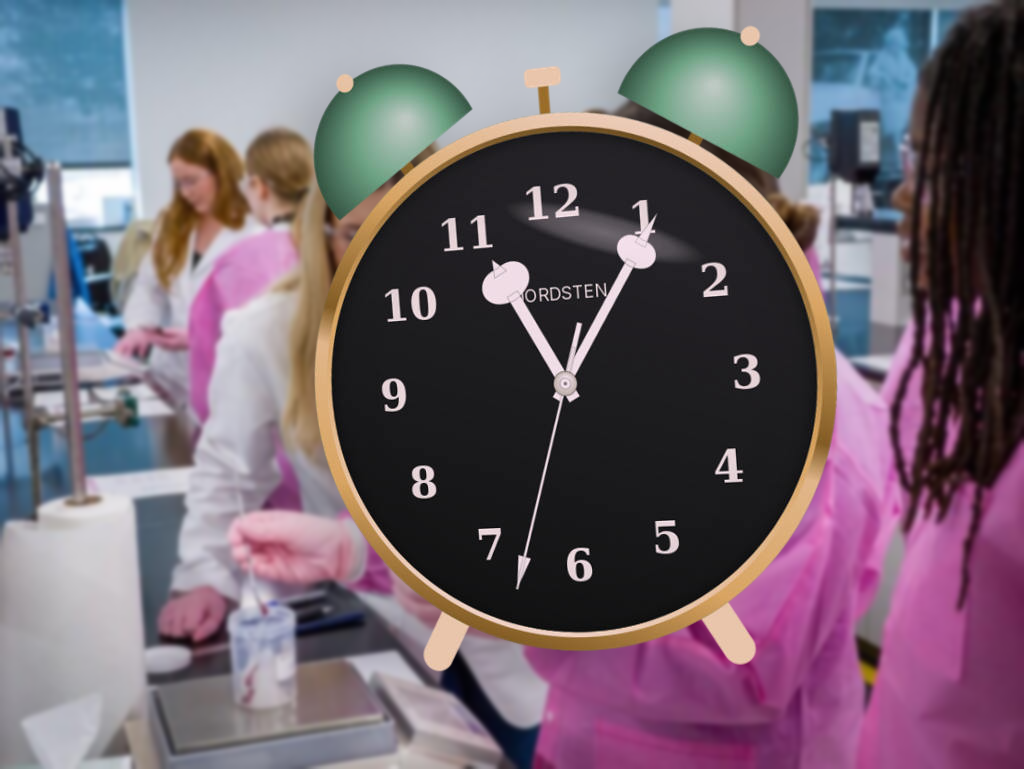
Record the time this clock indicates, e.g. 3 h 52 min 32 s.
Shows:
11 h 05 min 33 s
